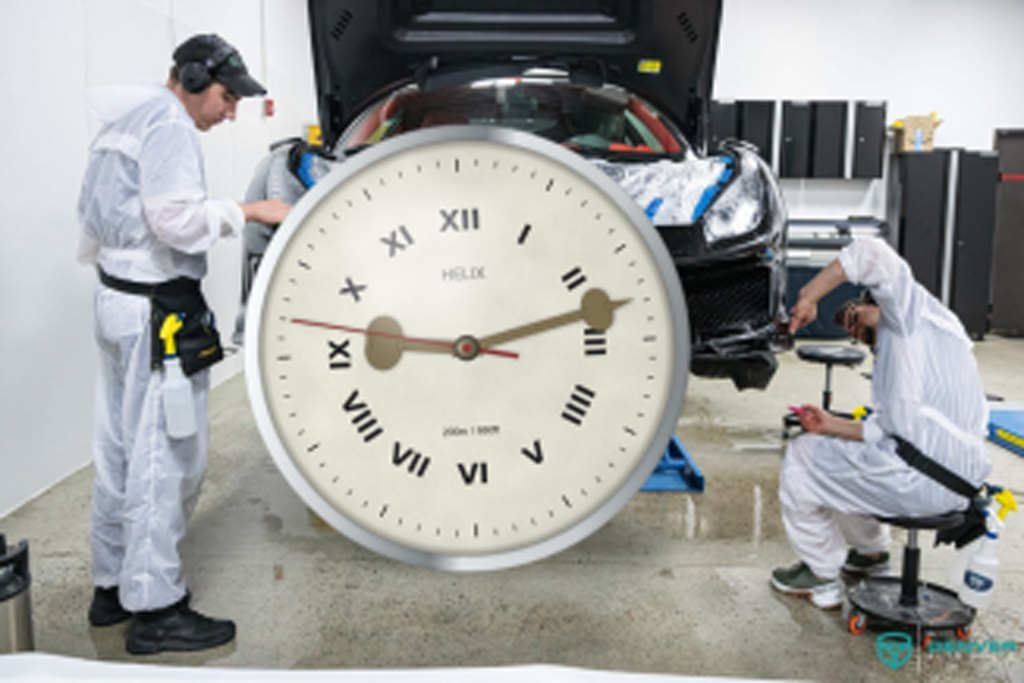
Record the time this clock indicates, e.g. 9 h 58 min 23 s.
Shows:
9 h 12 min 47 s
